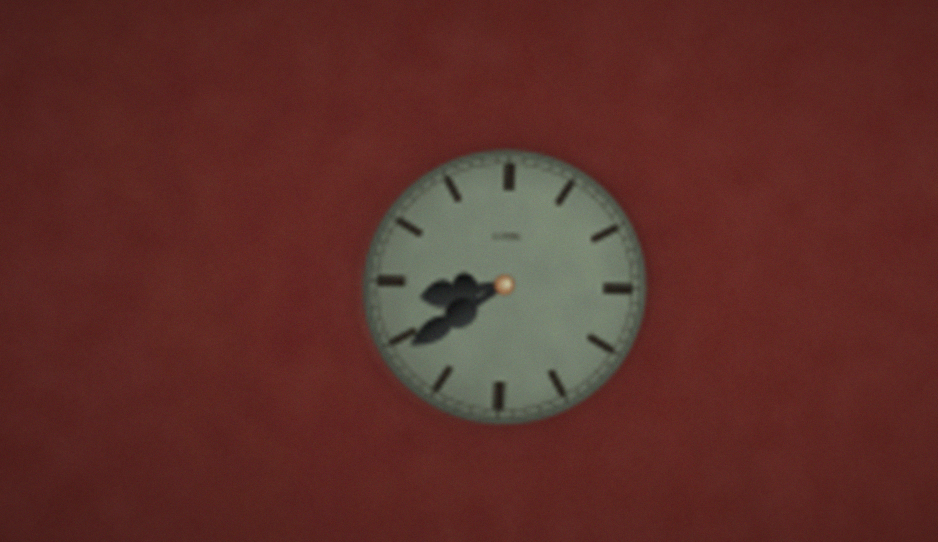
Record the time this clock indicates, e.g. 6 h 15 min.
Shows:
8 h 39 min
